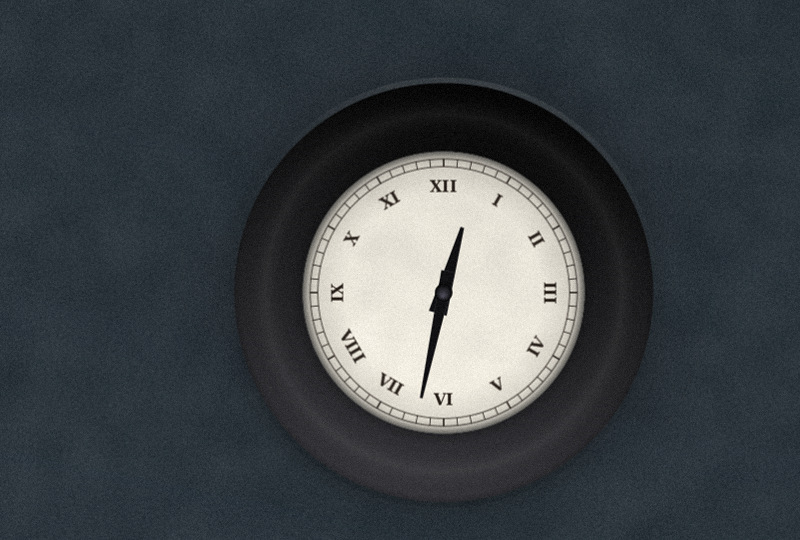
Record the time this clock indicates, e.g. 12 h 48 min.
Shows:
12 h 32 min
